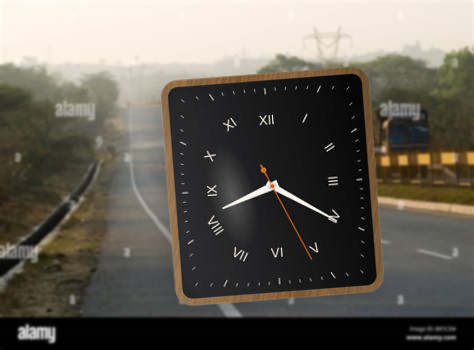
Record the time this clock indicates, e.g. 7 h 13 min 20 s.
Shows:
8 h 20 min 26 s
